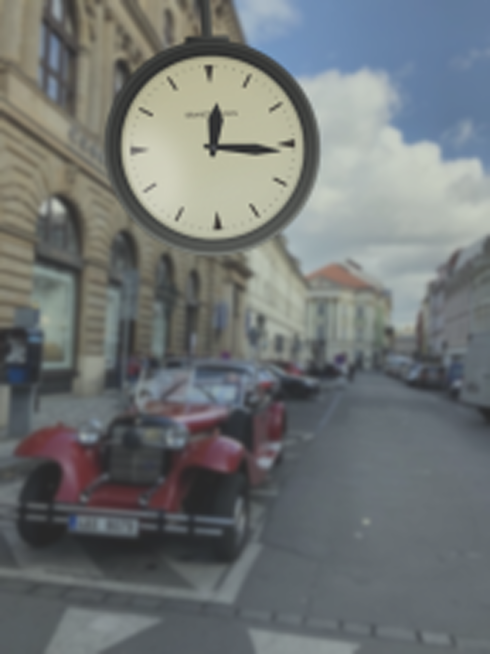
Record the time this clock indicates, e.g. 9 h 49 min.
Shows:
12 h 16 min
